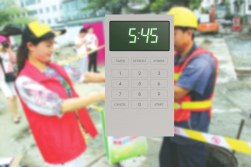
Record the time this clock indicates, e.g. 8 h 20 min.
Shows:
5 h 45 min
